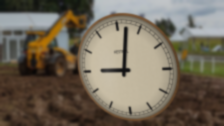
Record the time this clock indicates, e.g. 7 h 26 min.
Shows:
9 h 02 min
